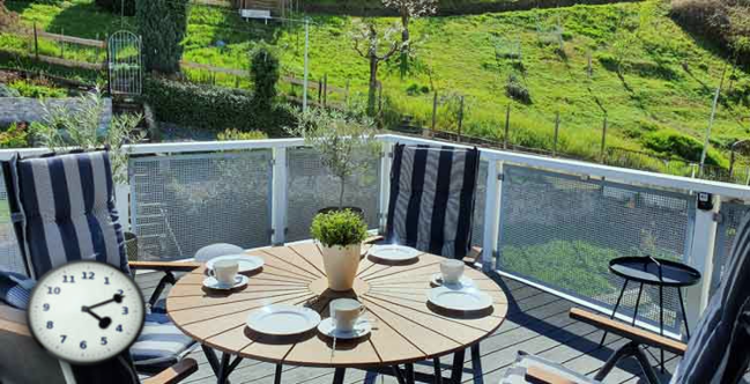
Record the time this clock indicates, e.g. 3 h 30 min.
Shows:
4 h 11 min
